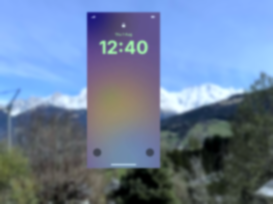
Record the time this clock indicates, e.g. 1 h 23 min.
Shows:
12 h 40 min
